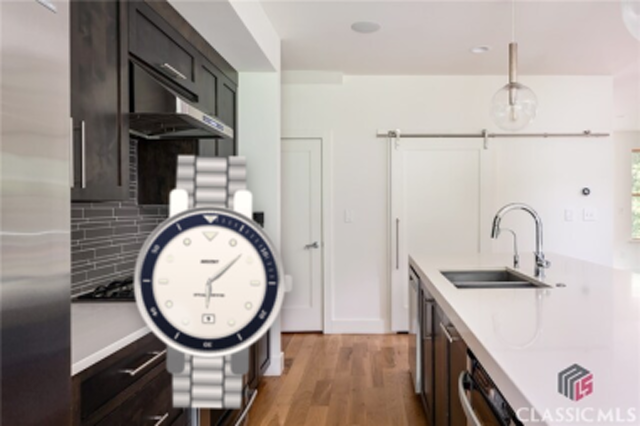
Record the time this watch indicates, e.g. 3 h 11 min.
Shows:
6 h 08 min
